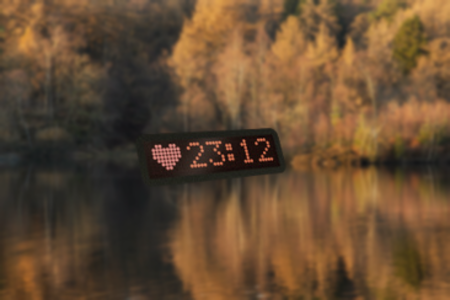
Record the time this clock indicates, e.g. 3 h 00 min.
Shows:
23 h 12 min
